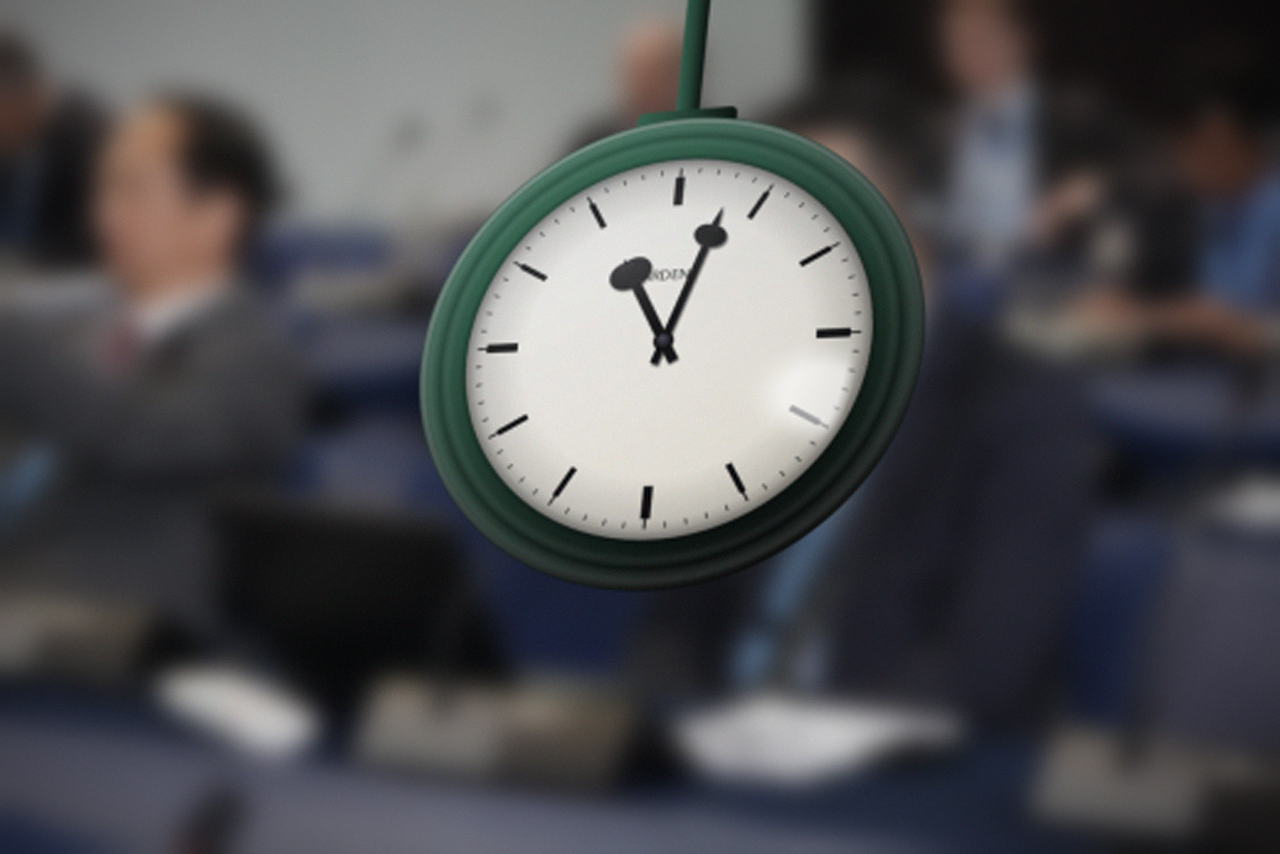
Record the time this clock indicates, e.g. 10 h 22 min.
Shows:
11 h 03 min
